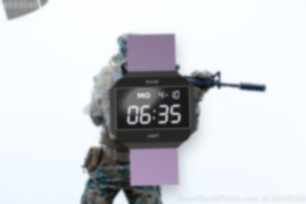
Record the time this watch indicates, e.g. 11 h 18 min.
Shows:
6 h 35 min
